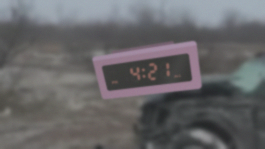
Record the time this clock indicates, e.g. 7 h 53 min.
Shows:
4 h 21 min
